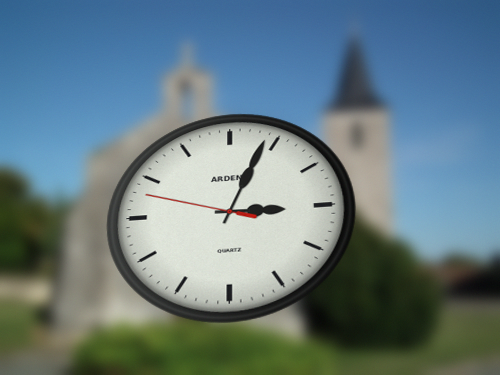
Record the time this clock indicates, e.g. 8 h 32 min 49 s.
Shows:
3 h 03 min 48 s
